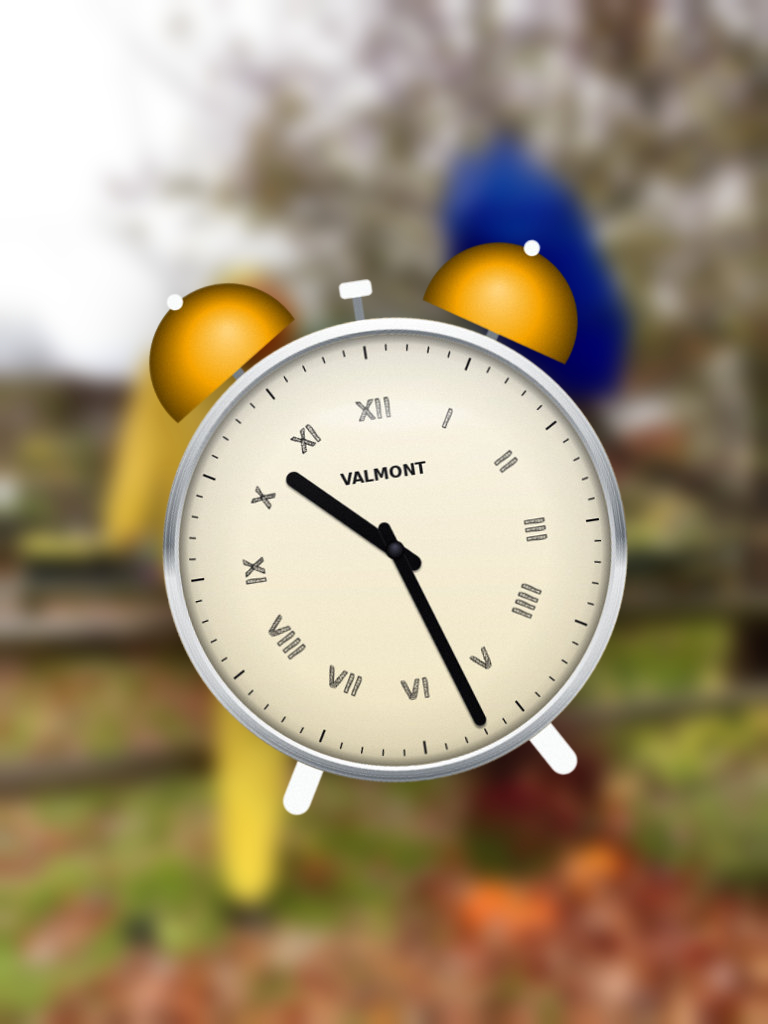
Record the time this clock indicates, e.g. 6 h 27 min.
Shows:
10 h 27 min
